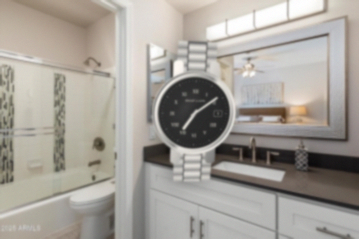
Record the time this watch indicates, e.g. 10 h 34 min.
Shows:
7 h 09 min
